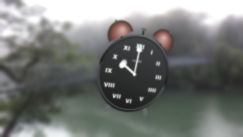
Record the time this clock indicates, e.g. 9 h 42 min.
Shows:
10 h 00 min
